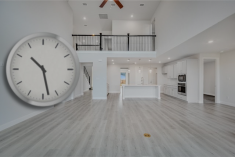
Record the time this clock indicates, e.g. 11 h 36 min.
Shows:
10 h 28 min
